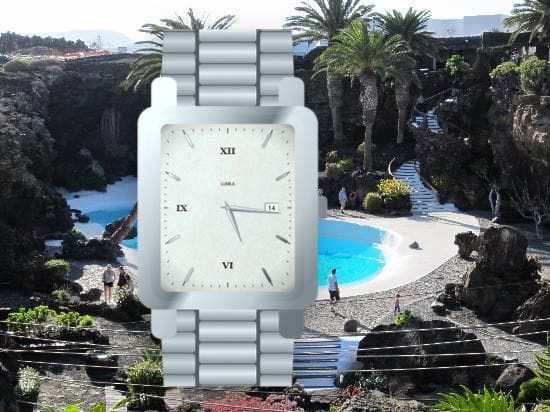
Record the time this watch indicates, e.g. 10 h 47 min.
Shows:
5 h 16 min
